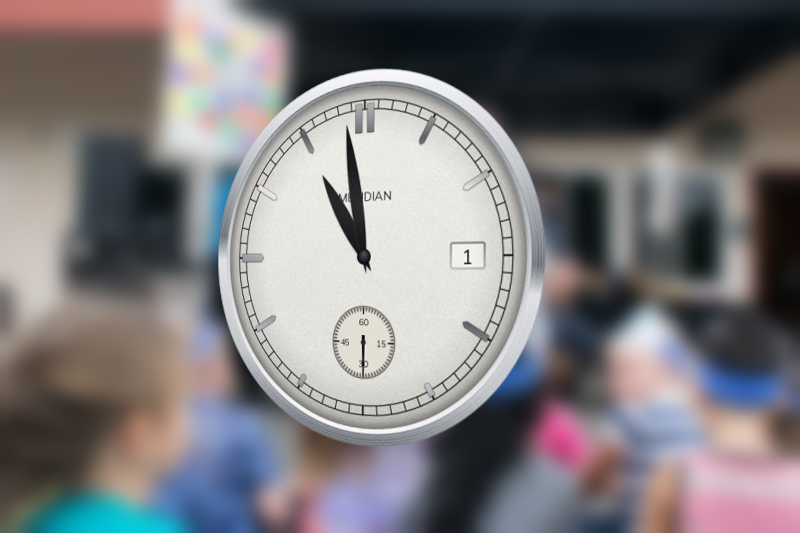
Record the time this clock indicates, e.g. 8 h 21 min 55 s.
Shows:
10 h 58 min 30 s
